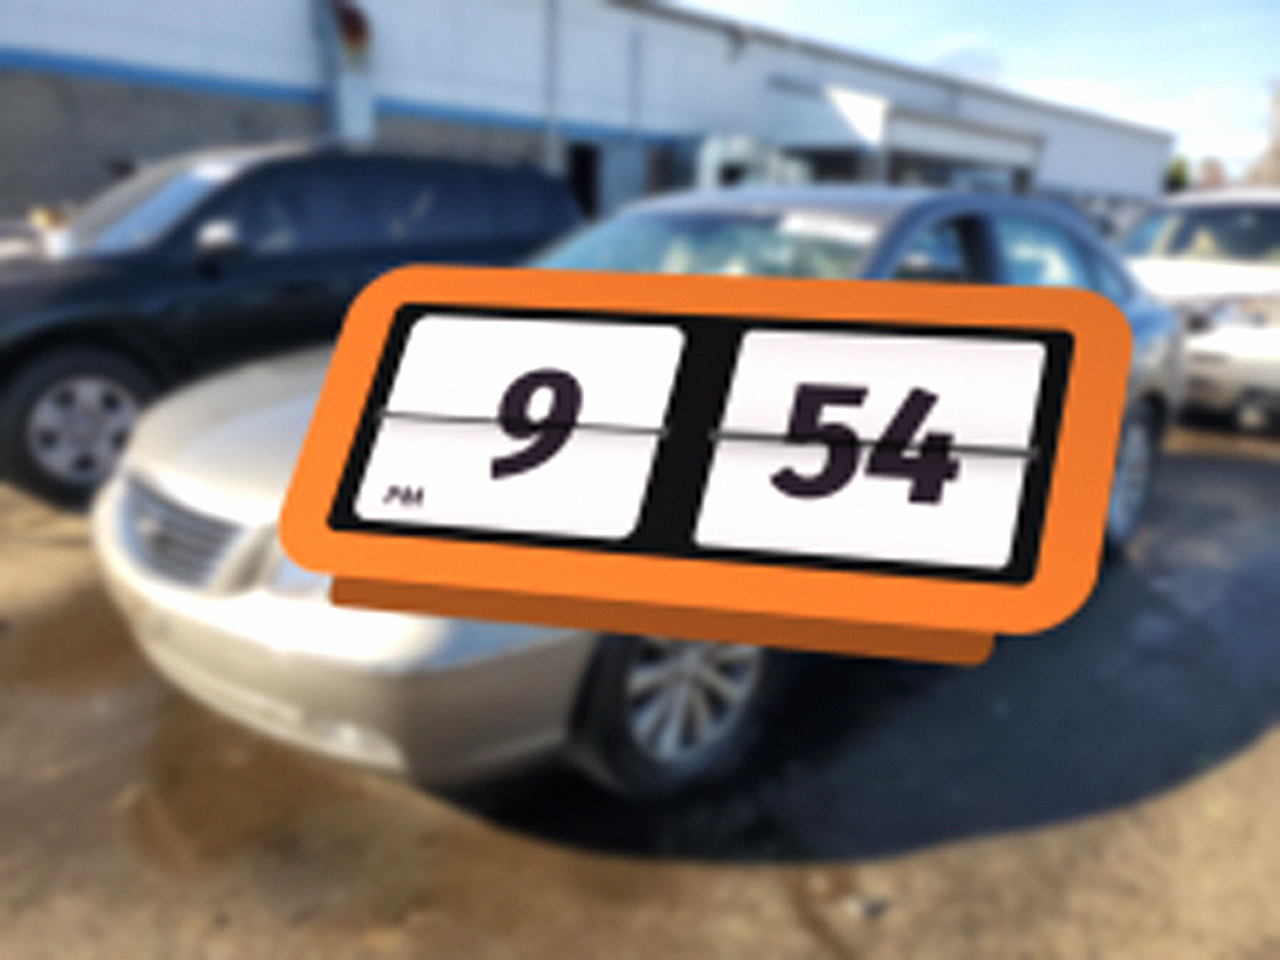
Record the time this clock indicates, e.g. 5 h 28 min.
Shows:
9 h 54 min
